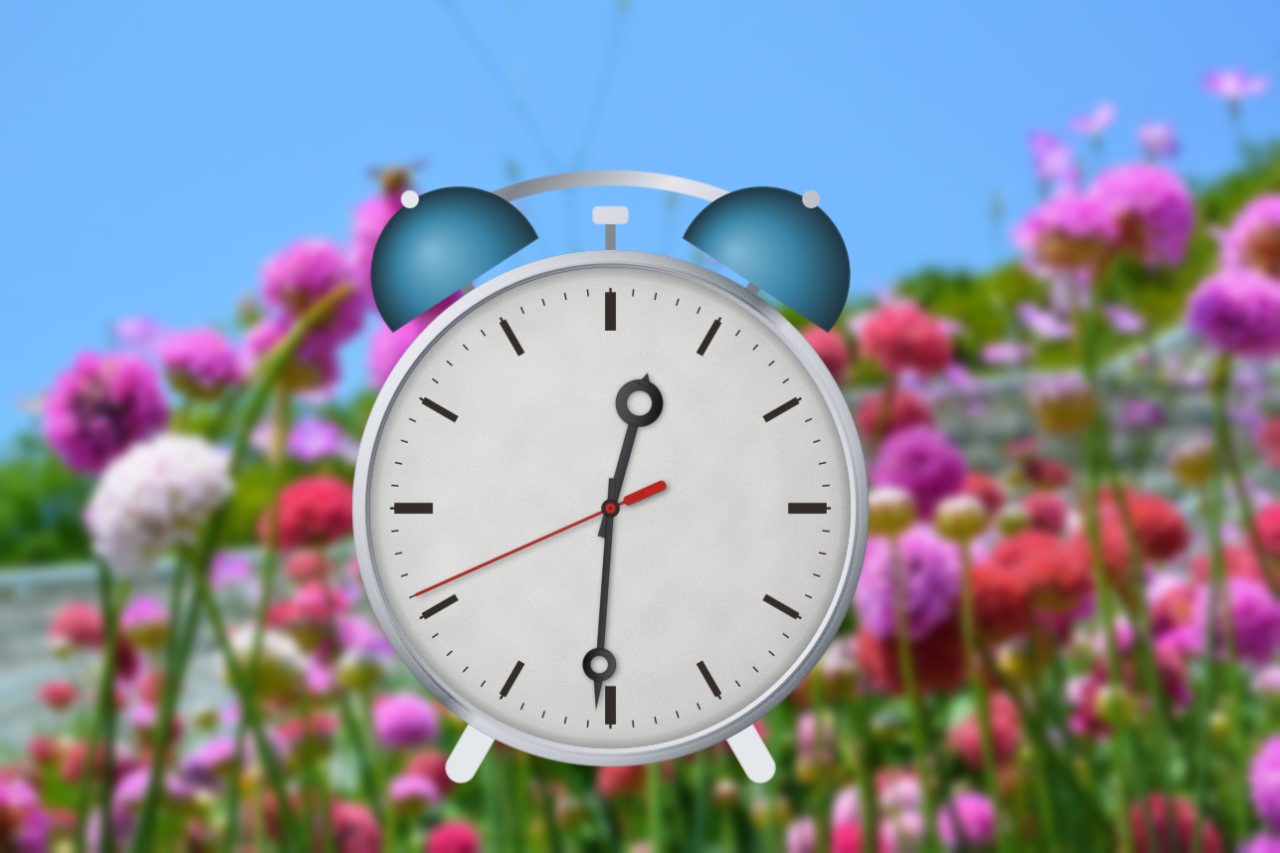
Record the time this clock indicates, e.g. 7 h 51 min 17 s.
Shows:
12 h 30 min 41 s
